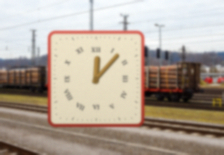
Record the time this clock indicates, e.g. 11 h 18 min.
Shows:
12 h 07 min
